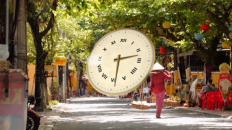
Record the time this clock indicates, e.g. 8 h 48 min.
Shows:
2 h 29 min
